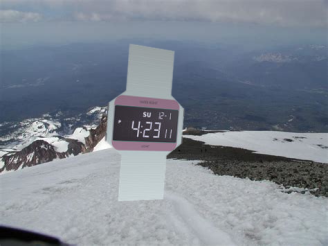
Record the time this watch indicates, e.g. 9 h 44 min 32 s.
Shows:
4 h 23 min 11 s
